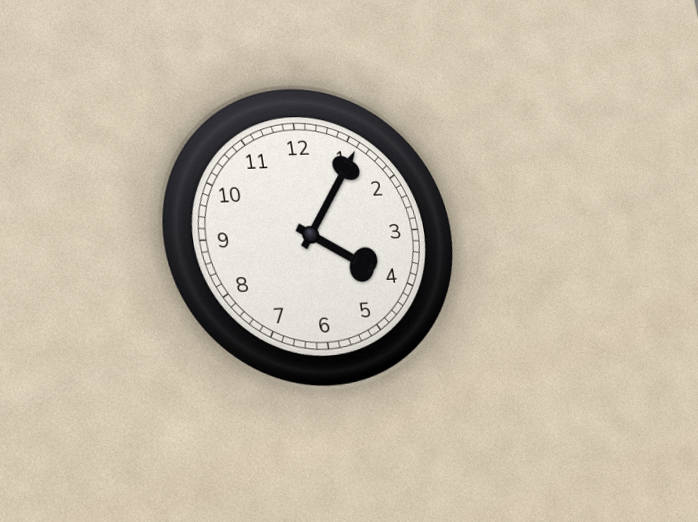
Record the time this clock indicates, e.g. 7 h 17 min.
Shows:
4 h 06 min
